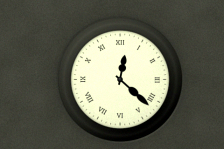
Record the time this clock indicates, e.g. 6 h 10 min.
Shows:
12 h 22 min
